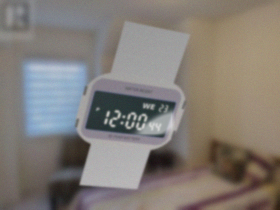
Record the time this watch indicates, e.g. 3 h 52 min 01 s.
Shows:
12 h 00 min 44 s
